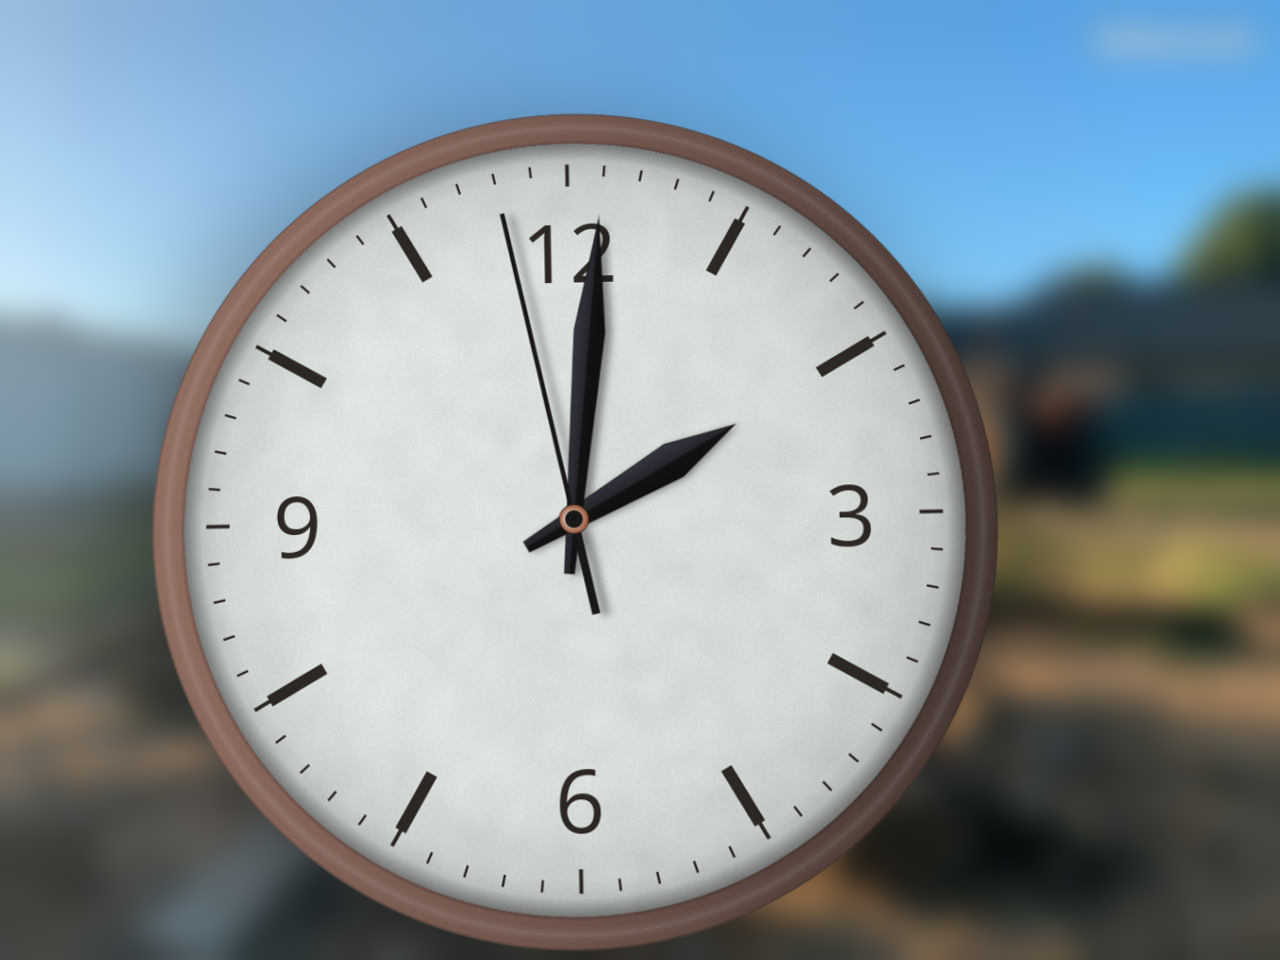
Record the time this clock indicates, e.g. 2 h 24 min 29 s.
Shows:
2 h 00 min 58 s
